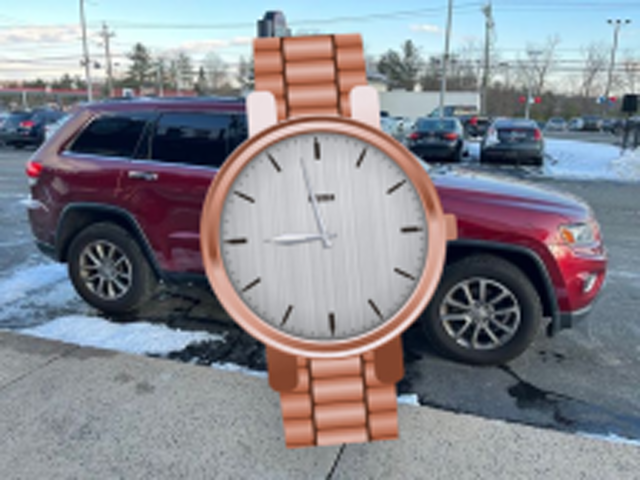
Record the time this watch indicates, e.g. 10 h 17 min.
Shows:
8 h 58 min
